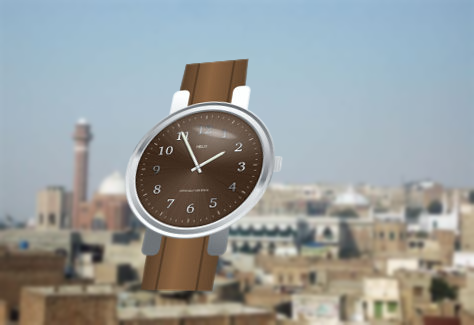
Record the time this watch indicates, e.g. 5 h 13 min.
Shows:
1 h 55 min
